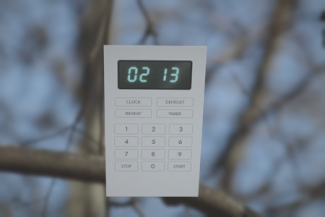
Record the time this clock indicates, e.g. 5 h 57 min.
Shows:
2 h 13 min
